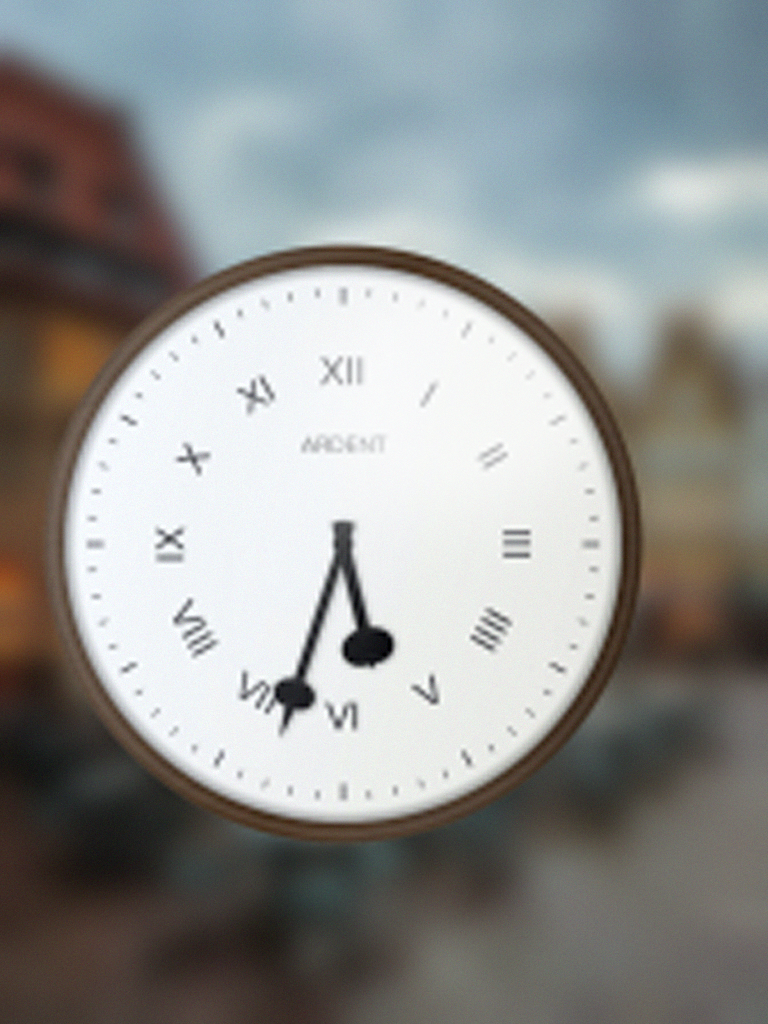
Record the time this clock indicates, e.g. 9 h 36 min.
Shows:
5 h 33 min
